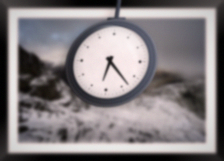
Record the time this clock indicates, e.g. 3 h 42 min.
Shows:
6 h 23 min
